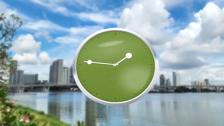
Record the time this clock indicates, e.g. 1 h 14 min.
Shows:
1 h 46 min
